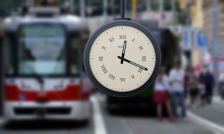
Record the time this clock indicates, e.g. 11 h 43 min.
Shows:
12 h 19 min
